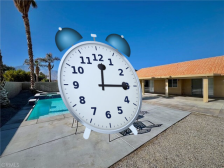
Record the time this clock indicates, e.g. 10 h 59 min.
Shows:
12 h 15 min
